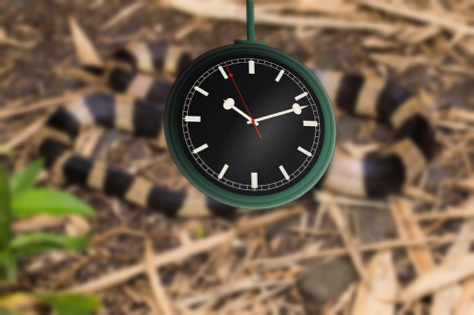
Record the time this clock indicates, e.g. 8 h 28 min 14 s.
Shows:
10 h 11 min 56 s
